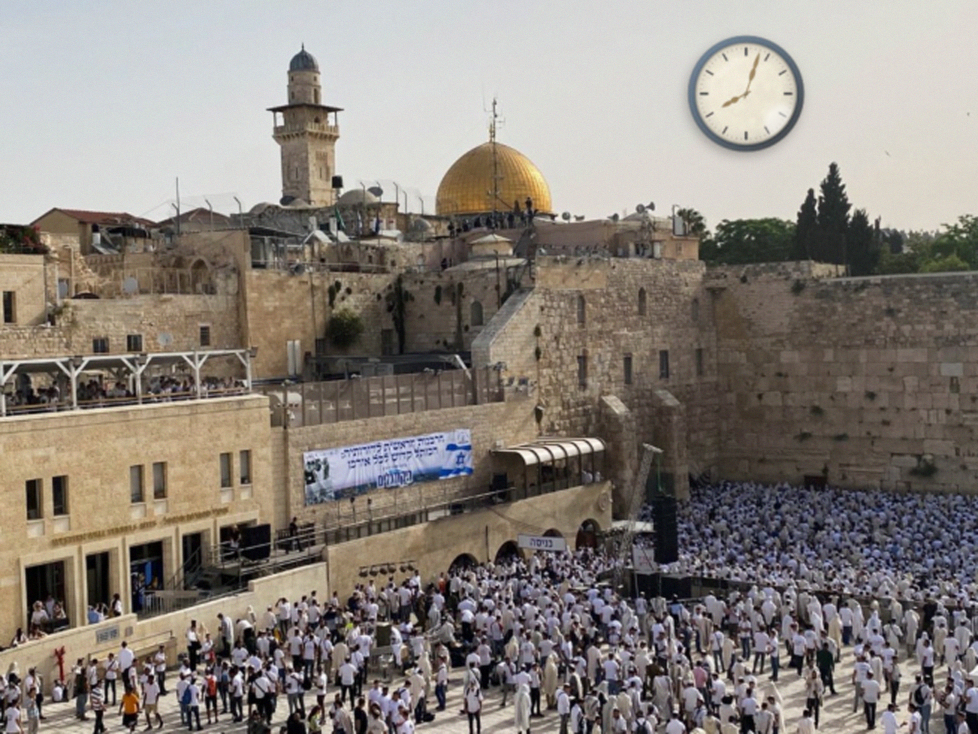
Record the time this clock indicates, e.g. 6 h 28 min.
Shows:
8 h 03 min
